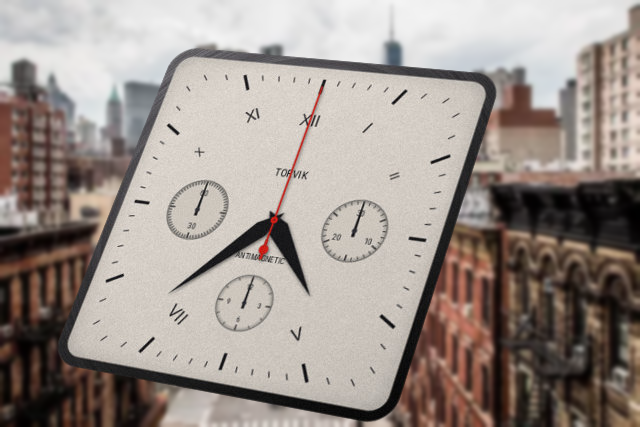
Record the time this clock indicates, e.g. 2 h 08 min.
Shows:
4 h 37 min
